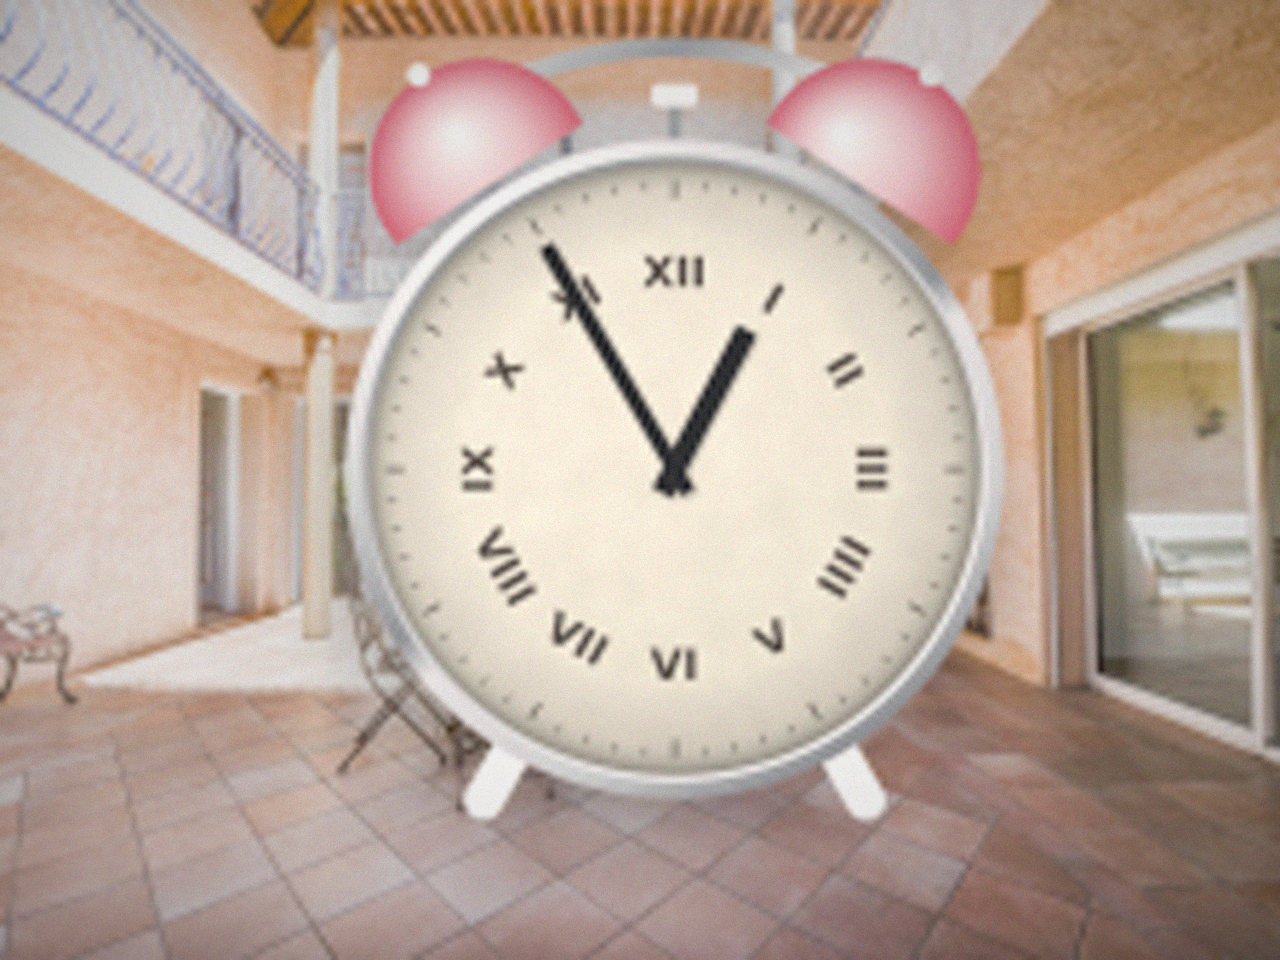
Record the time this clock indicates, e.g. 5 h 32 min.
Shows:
12 h 55 min
